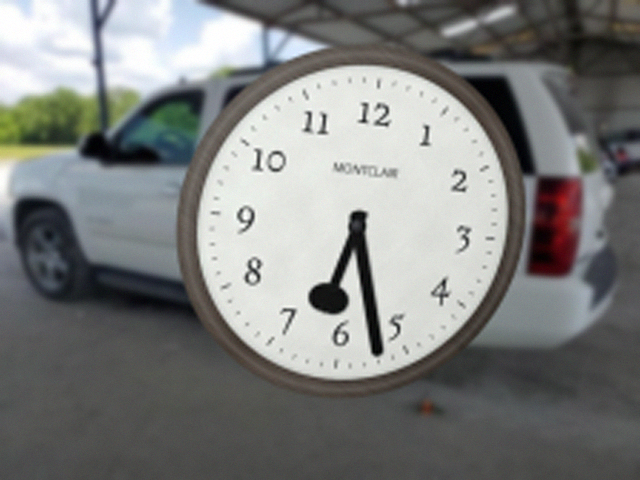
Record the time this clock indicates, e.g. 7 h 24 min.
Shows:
6 h 27 min
